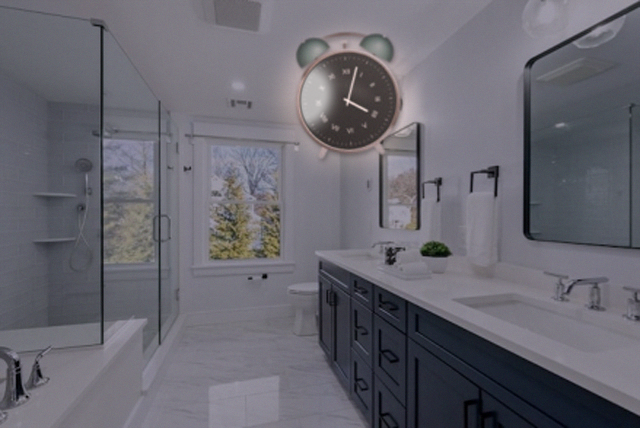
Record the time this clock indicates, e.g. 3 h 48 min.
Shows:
4 h 03 min
